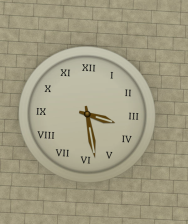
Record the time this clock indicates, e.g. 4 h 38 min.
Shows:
3 h 28 min
